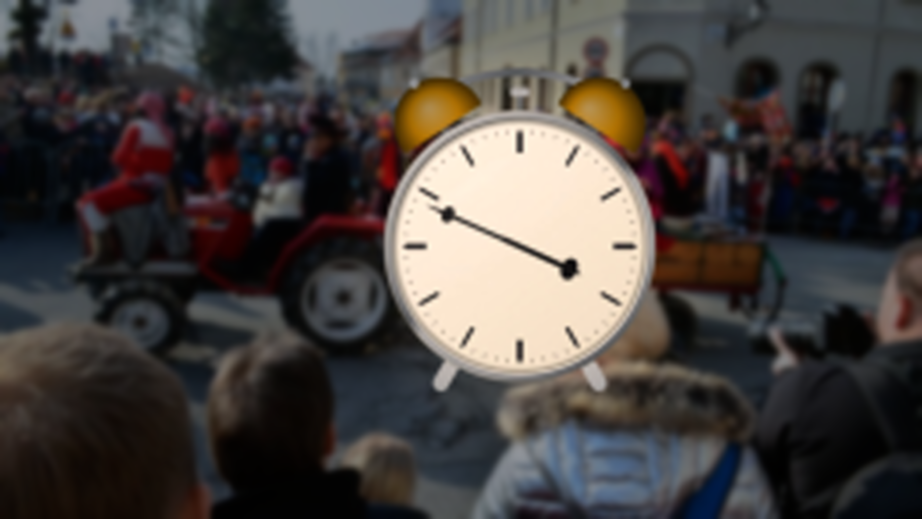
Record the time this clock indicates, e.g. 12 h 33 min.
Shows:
3 h 49 min
